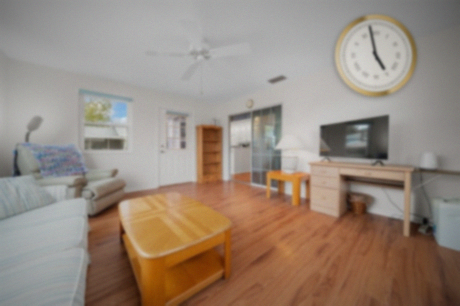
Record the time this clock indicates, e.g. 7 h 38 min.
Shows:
4 h 58 min
